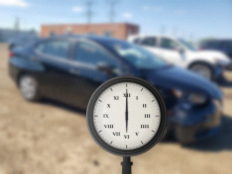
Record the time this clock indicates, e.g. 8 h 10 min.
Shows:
6 h 00 min
